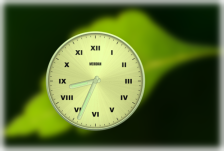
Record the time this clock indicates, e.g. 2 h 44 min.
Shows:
8 h 34 min
